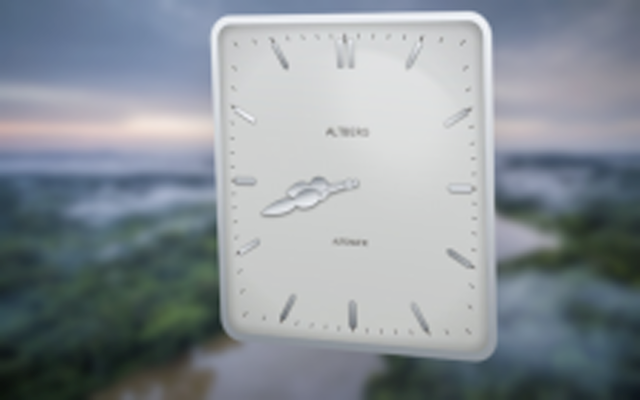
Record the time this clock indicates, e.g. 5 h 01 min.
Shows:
8 h 42 min
